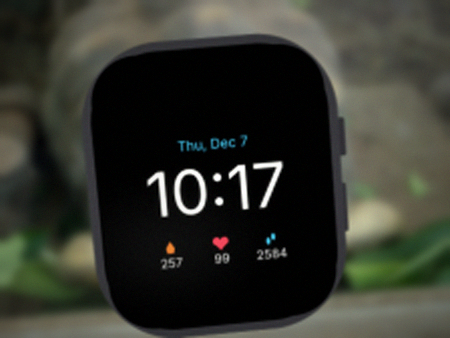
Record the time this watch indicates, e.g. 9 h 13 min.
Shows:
10 h 17 min
